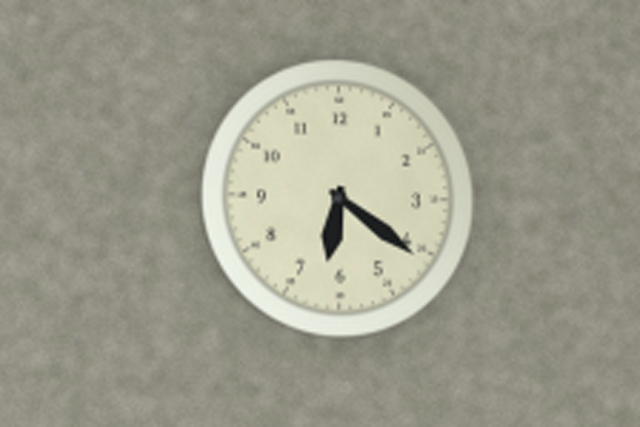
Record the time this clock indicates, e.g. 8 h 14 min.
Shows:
6 h 21 min
